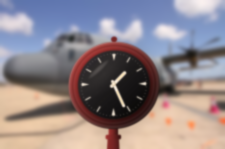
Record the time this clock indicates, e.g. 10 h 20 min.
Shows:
1 h 26 min
